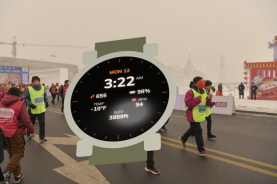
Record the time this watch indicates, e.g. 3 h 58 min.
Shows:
3 h 22 min
